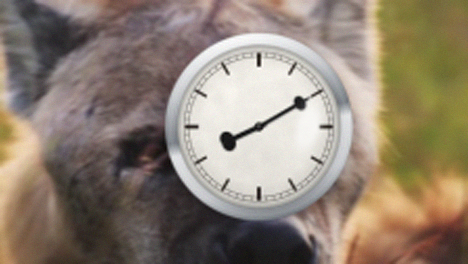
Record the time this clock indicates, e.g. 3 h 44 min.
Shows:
8 h 10 min
